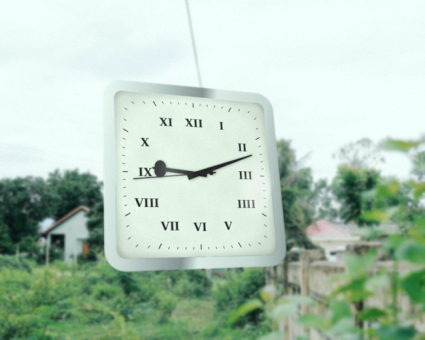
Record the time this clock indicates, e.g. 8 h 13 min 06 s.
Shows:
9 h 11 min 44 s
